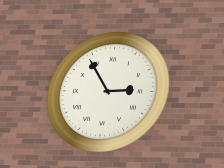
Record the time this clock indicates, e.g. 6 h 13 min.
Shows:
2 h 54 min
